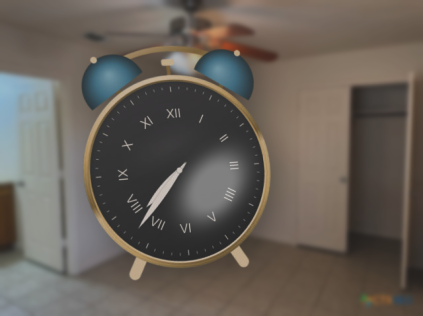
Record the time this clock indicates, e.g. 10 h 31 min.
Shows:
7 h 37 min
